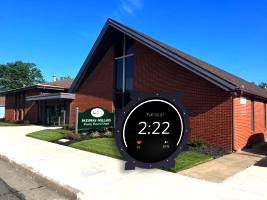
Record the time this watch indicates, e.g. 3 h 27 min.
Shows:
2 h 22 min
